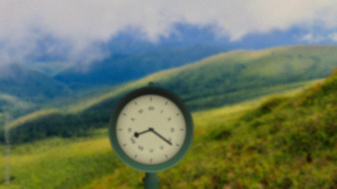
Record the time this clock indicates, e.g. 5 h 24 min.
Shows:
8 h 21 min
